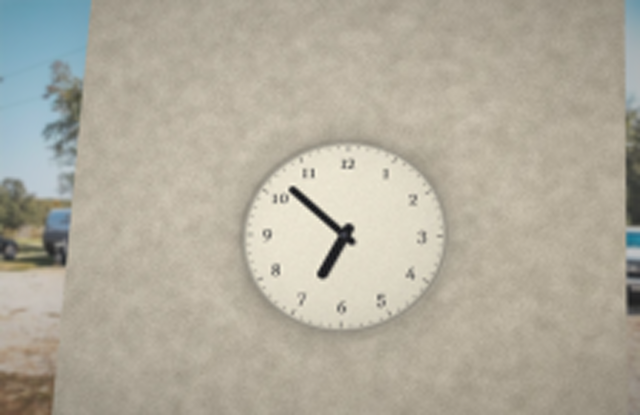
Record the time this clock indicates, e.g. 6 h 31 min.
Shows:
6 h 52 min
